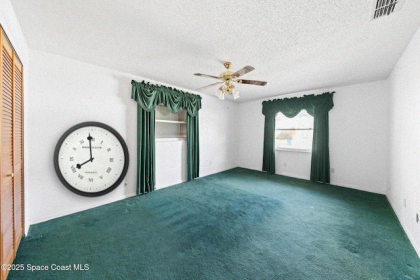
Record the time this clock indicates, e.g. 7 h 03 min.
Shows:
7 h 59 min
